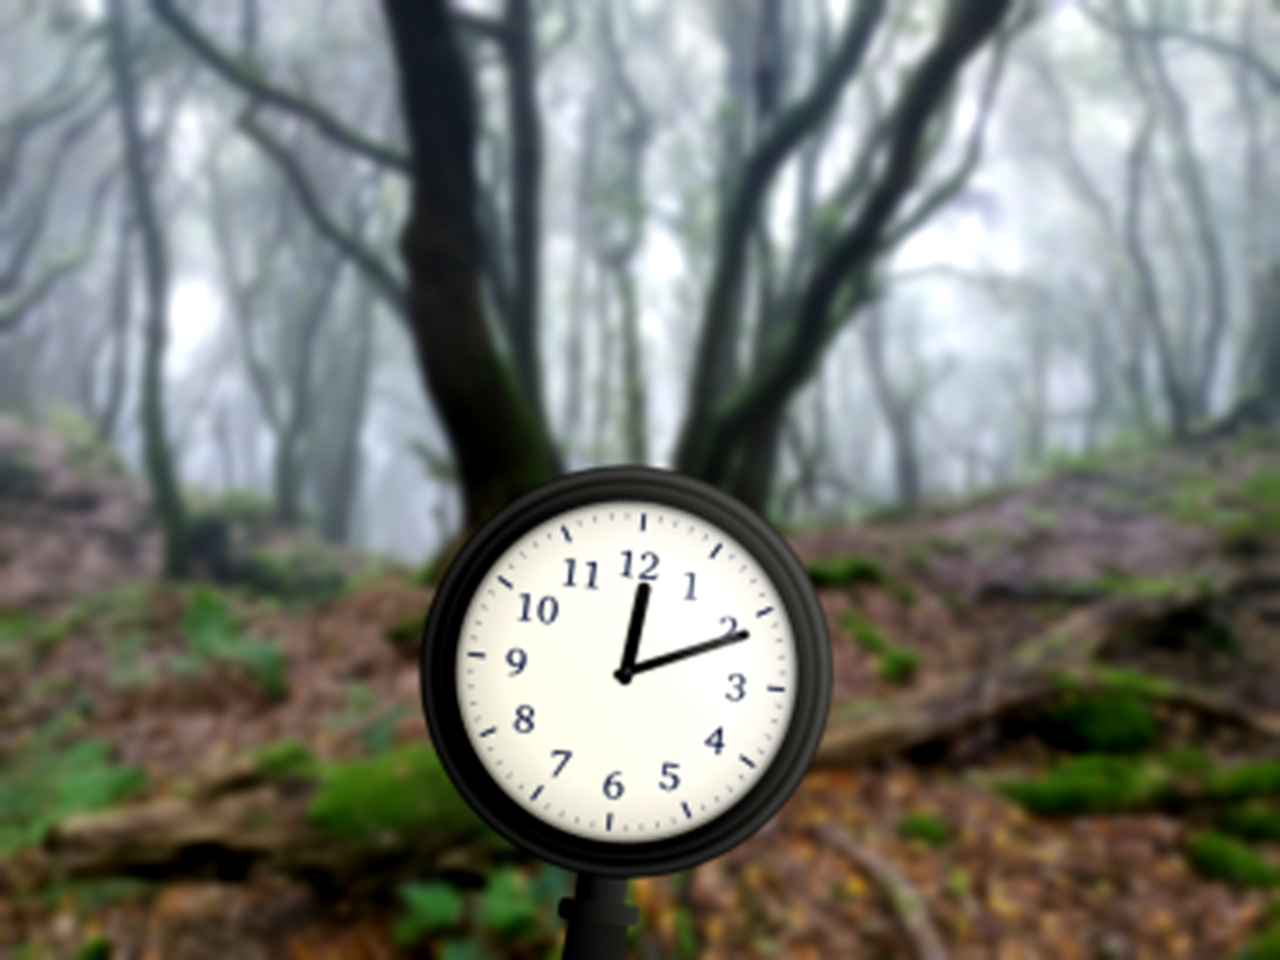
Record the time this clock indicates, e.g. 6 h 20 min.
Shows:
12 h 11 min
